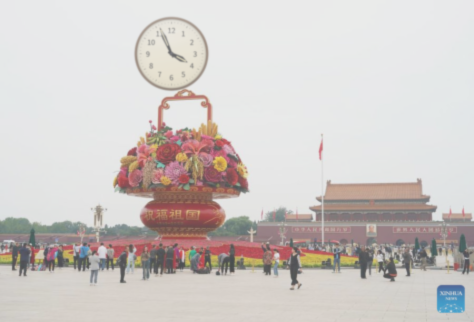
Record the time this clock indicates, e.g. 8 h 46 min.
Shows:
3 h 56 min
